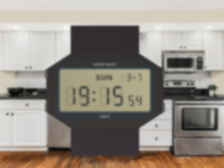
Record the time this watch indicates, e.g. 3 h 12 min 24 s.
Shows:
19 h 15 min 54 s
